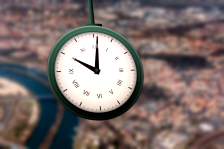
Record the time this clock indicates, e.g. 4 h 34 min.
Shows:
10 h 01 min
